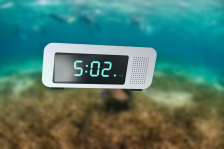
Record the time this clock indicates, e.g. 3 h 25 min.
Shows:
5 h 02 min
